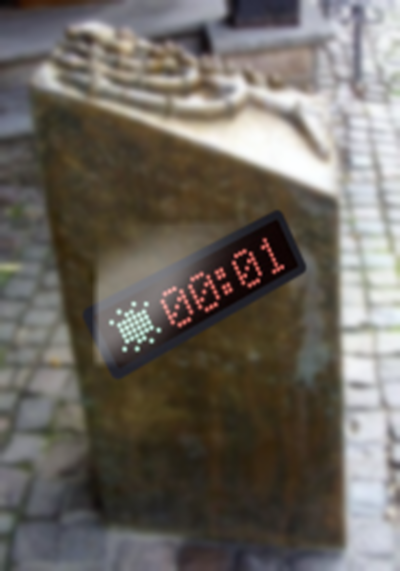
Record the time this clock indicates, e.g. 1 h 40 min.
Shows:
0 h 01 min
